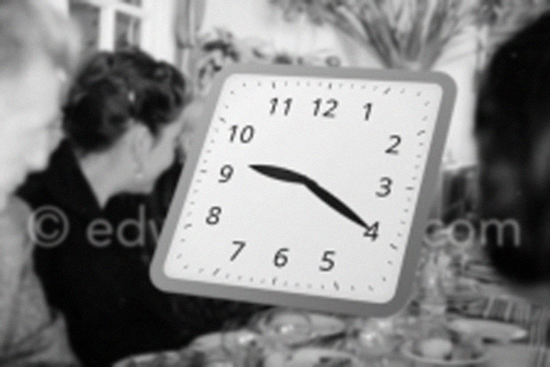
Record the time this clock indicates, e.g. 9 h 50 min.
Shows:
9 h 20 min
